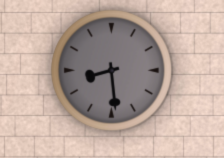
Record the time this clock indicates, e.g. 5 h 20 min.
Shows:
8 h 29 min
